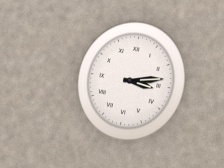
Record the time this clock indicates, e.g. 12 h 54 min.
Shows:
3 h 13 min
